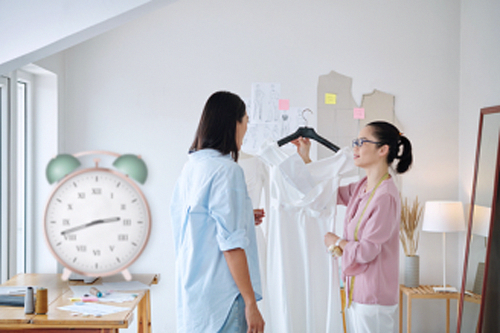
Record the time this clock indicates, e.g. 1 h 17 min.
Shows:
2 h 42 min
